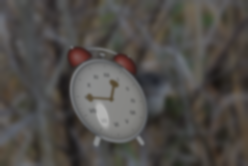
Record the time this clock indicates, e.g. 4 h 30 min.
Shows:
12 h 45 min
